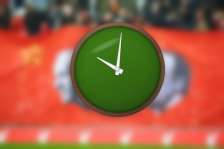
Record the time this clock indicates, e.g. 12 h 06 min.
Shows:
10 h 01 min
